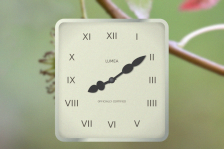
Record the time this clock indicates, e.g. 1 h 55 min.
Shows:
8 h 09 min
